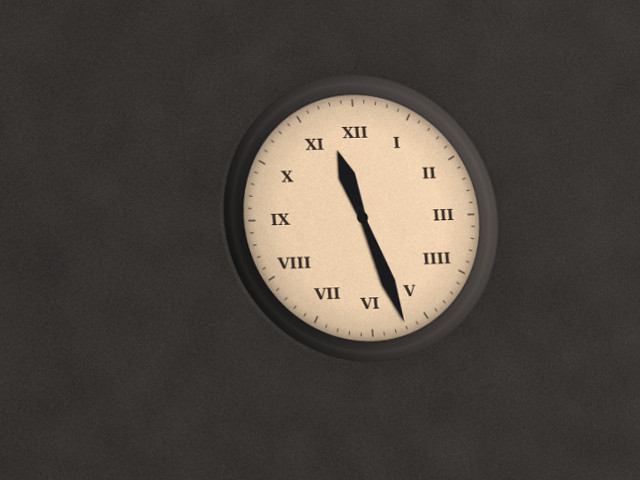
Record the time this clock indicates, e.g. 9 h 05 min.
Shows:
11 h 27 min
